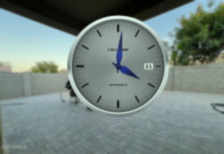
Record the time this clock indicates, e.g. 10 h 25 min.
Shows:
4 h 01 min
